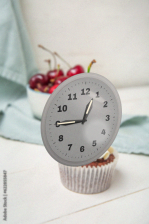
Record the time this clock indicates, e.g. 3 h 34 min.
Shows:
12 h 45 min
